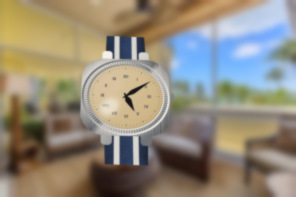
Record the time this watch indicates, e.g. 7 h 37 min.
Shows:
5 h 09 min
